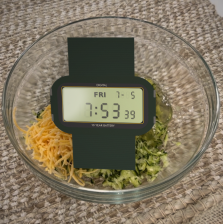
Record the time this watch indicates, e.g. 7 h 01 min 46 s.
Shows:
7 h 53 min 39 s
